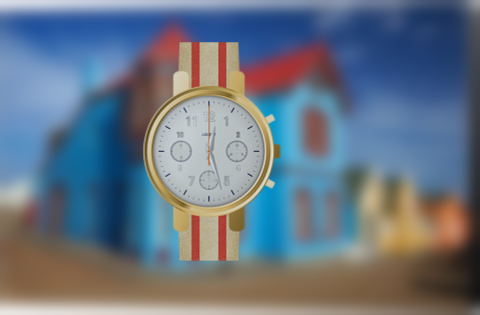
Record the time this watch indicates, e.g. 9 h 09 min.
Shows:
12 h 27 min
